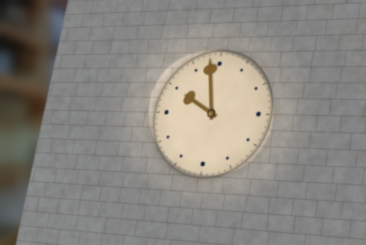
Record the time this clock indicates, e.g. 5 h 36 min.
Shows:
9 h 58 min
